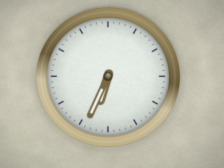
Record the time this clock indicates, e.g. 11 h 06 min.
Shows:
6 h 34 min
